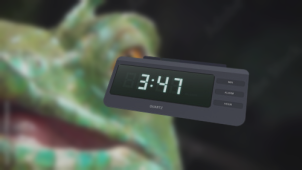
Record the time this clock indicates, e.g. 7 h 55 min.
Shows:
3 h 47 min
